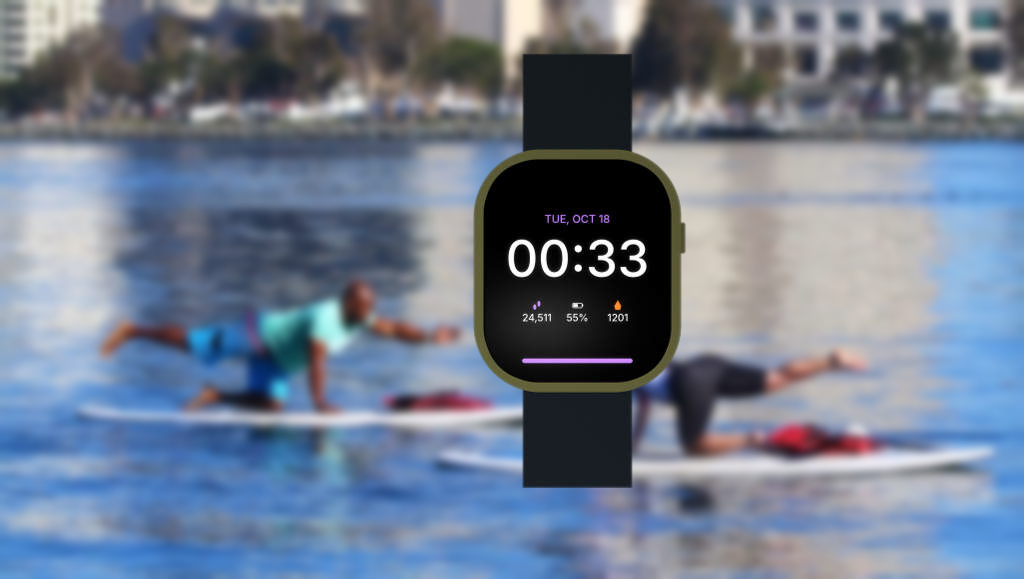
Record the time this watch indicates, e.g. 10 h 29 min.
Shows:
0 h 33 min
